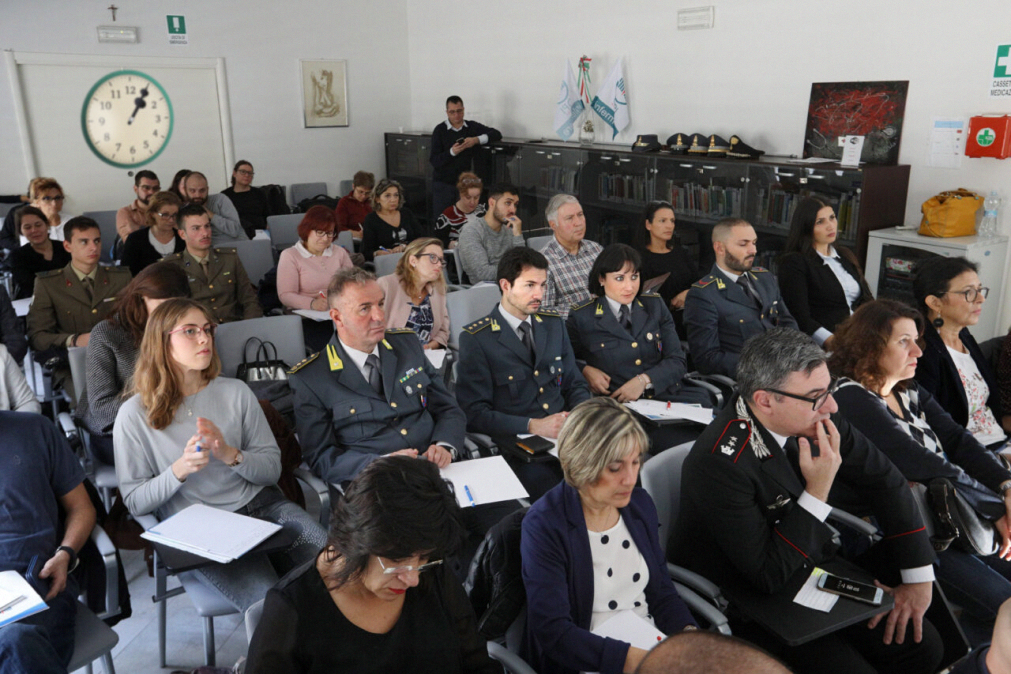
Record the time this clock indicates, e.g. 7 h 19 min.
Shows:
1 h 05 min
